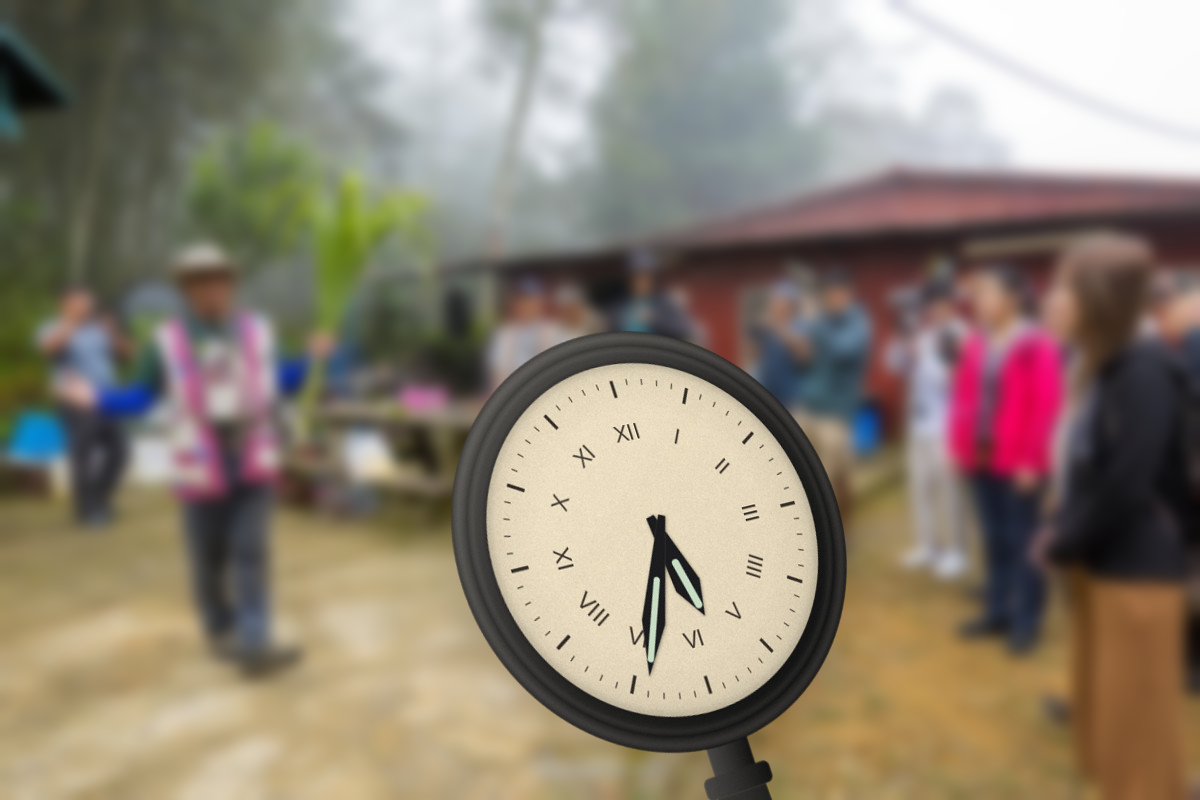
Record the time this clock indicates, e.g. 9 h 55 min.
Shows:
5 h 34 min
